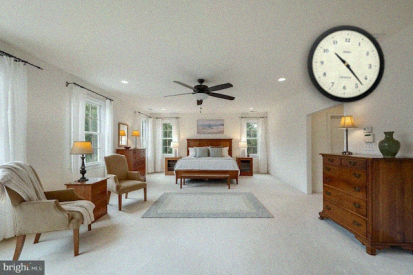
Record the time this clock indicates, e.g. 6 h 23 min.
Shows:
10 h 23 min
